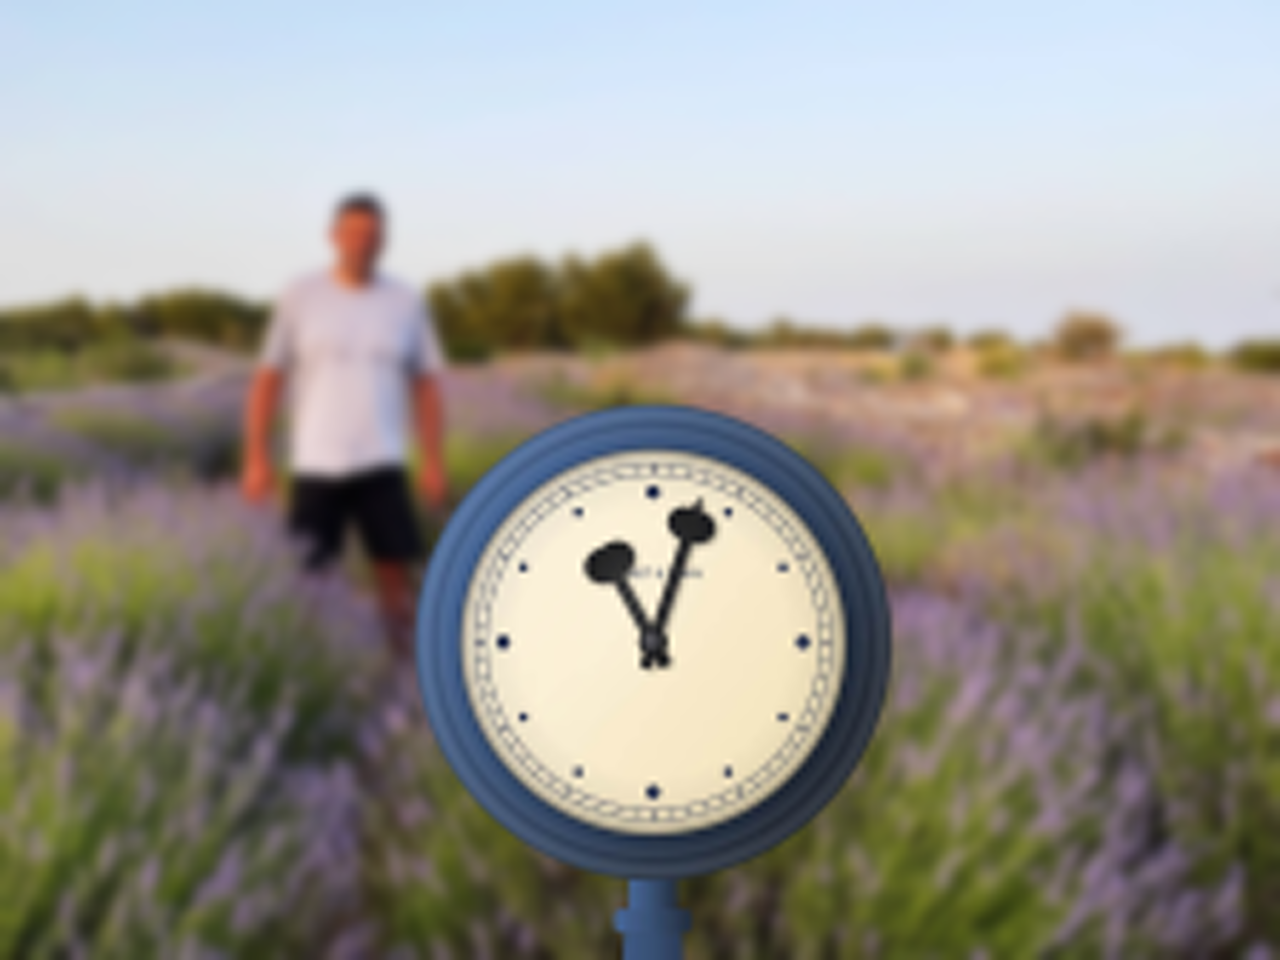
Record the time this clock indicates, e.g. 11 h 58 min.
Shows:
11 h 03 min
